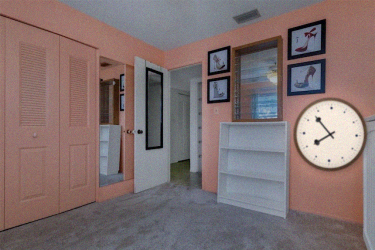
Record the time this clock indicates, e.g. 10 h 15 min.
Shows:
7 h 53 min
